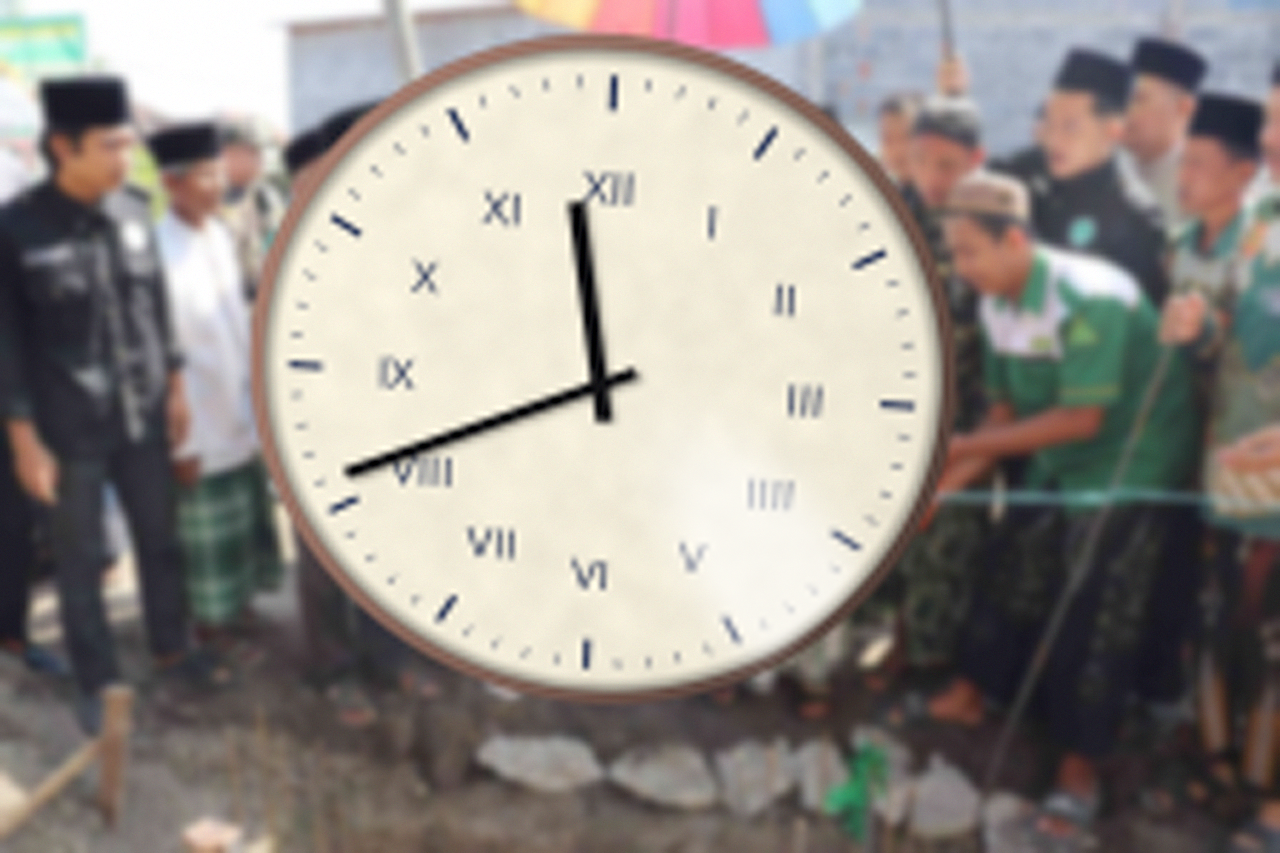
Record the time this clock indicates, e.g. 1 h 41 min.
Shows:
11 h 41 min
